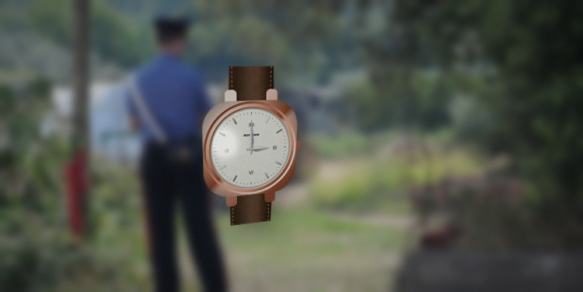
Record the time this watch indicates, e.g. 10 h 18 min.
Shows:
3 h 00 min
